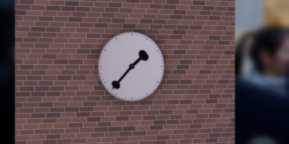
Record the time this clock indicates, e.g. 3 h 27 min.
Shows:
1 h 37 min
